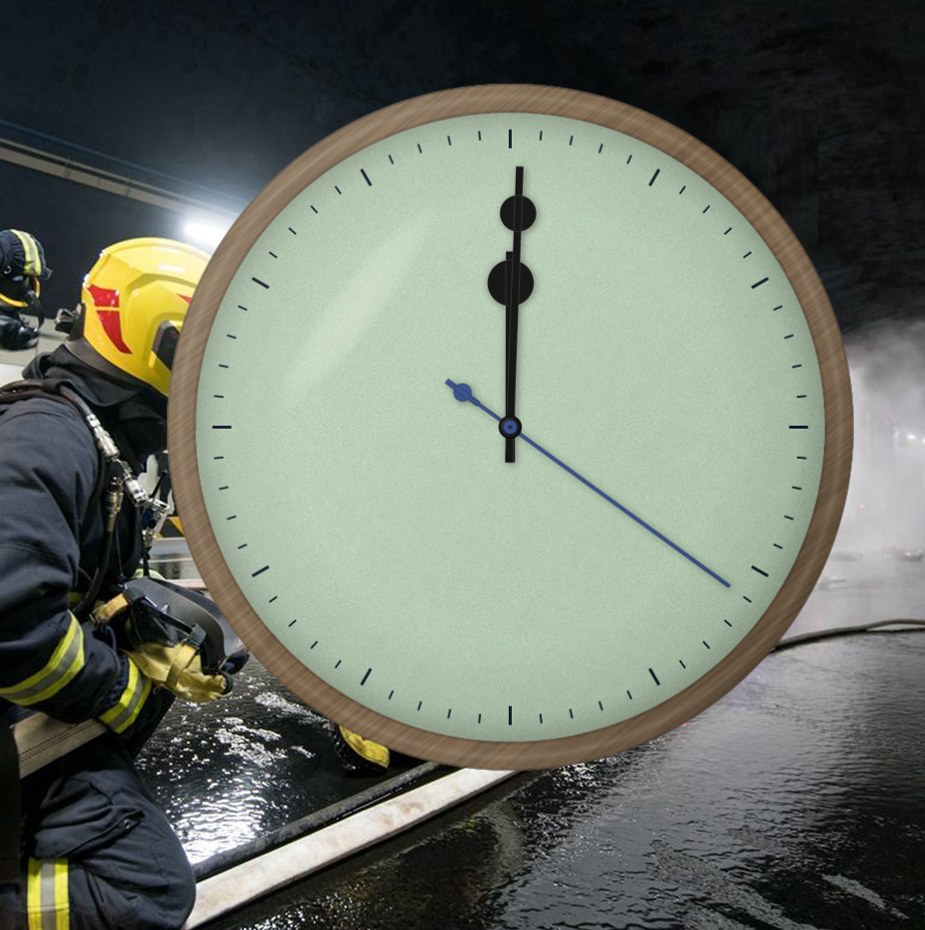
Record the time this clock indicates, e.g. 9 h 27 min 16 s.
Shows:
12 h 00 min 21 s
